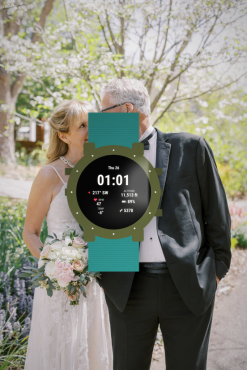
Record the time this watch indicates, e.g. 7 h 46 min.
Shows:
1 h 01 min
